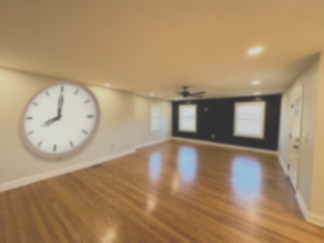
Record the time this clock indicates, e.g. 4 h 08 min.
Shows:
8 h 00 min
